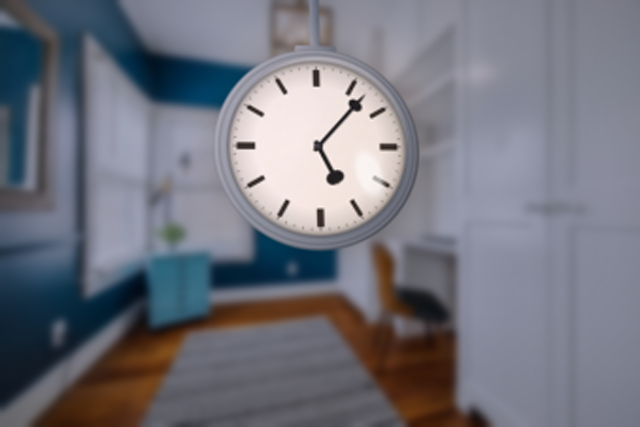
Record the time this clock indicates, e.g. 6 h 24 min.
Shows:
5 h 07 min
